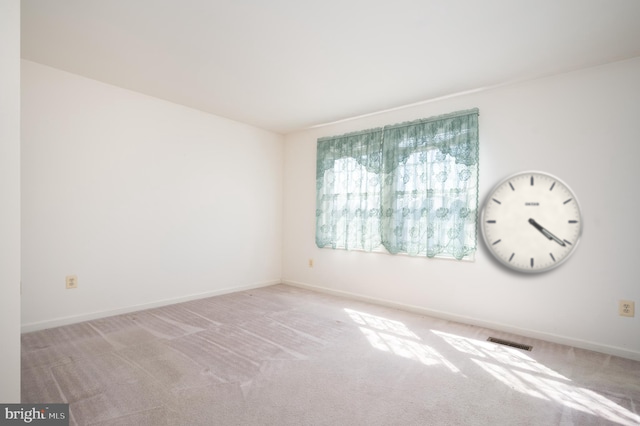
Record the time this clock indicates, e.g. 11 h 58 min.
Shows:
4 h 21 min
